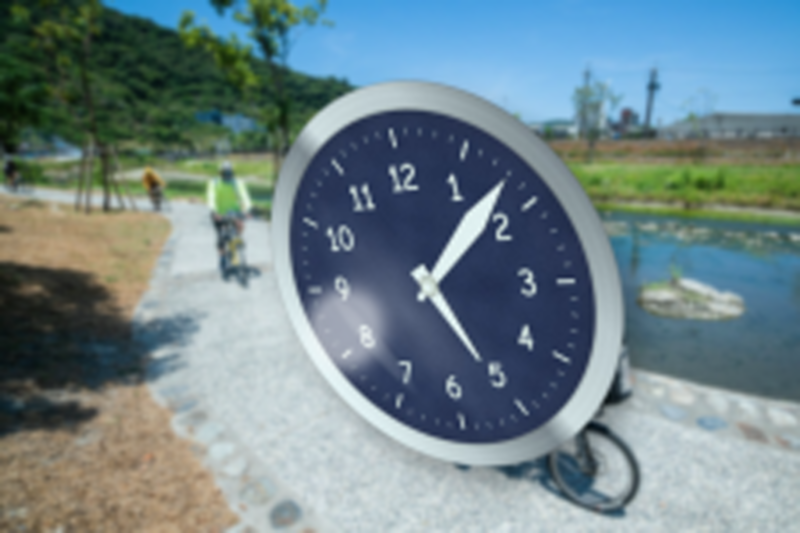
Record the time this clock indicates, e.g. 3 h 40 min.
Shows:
5 h 08 min
